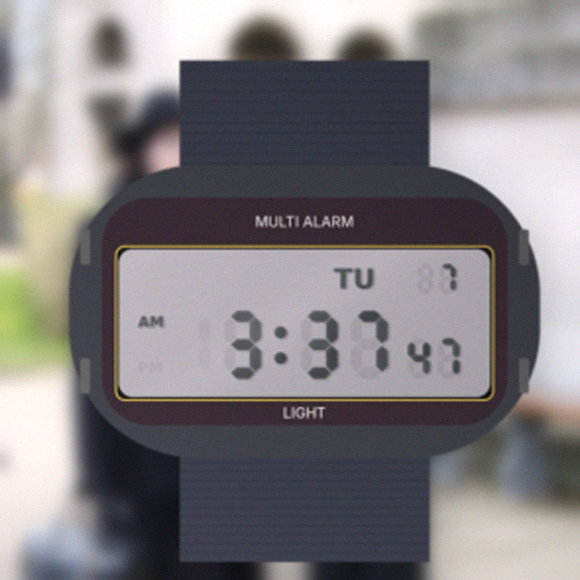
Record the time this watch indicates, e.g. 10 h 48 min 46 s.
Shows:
3 h 37 min 47 s
